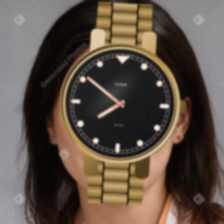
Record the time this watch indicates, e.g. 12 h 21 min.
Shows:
7 h 51 min
